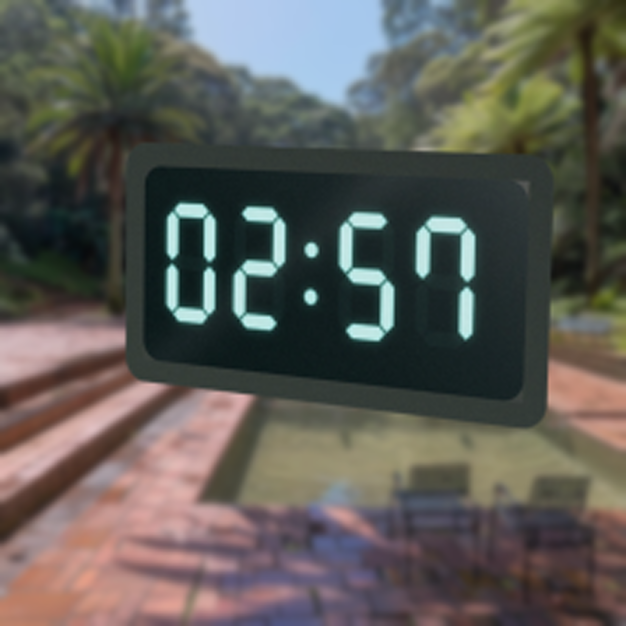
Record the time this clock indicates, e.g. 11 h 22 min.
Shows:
2 h 57 min
